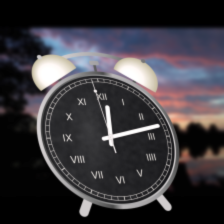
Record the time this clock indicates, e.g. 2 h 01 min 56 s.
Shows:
12 h 12 min 59 s
